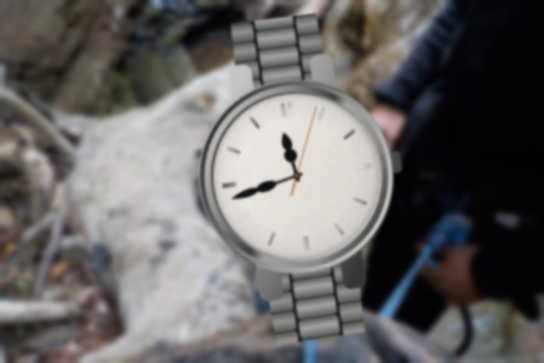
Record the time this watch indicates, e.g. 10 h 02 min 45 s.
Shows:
11 h 43 min 04 s
